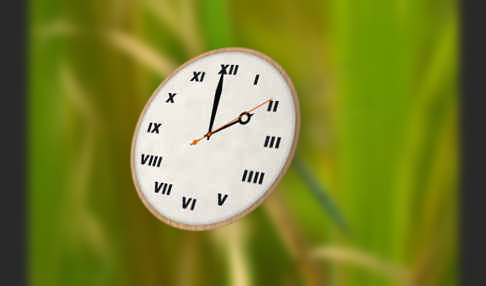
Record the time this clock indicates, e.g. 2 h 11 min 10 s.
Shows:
1 h 59 min 09 s
